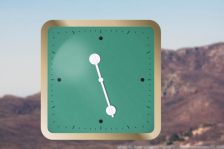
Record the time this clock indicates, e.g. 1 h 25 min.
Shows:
11 h 27 min
